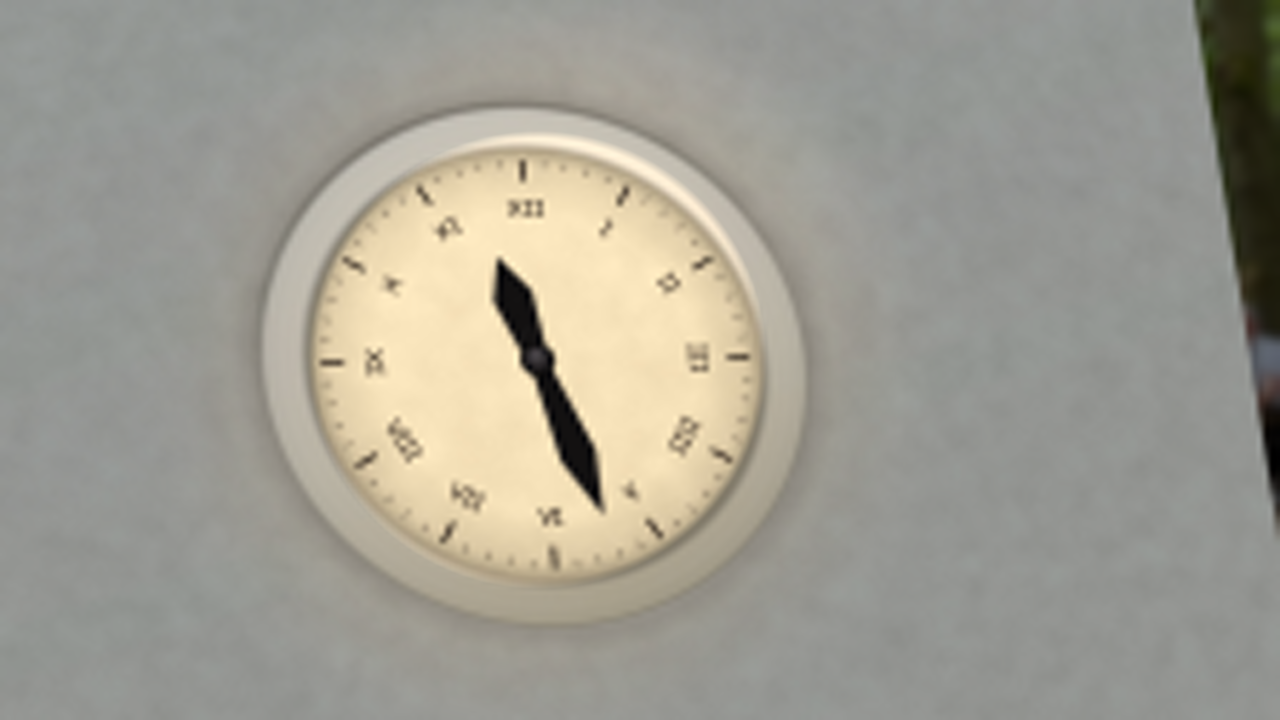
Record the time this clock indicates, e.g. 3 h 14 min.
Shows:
11 h 27 min
